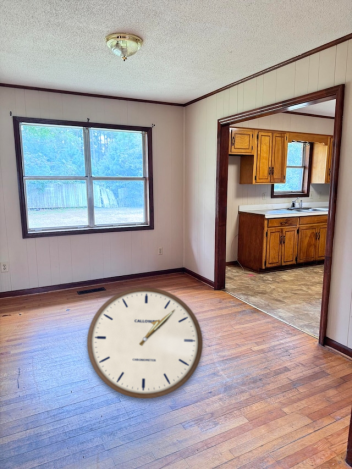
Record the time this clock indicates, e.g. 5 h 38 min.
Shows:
1 h 07 min
